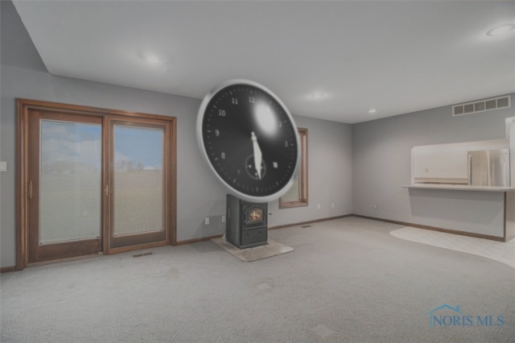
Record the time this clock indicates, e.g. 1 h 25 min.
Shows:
5 h 29 min
